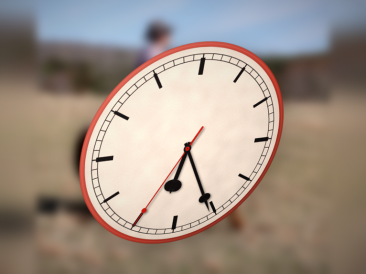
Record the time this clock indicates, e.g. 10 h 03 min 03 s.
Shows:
6 h 25 min 35 s
